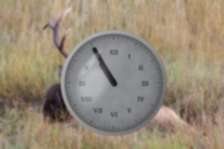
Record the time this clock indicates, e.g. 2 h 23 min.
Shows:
10 h 55 min
